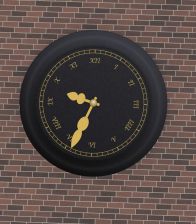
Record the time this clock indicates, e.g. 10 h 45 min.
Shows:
9 h 34 min
